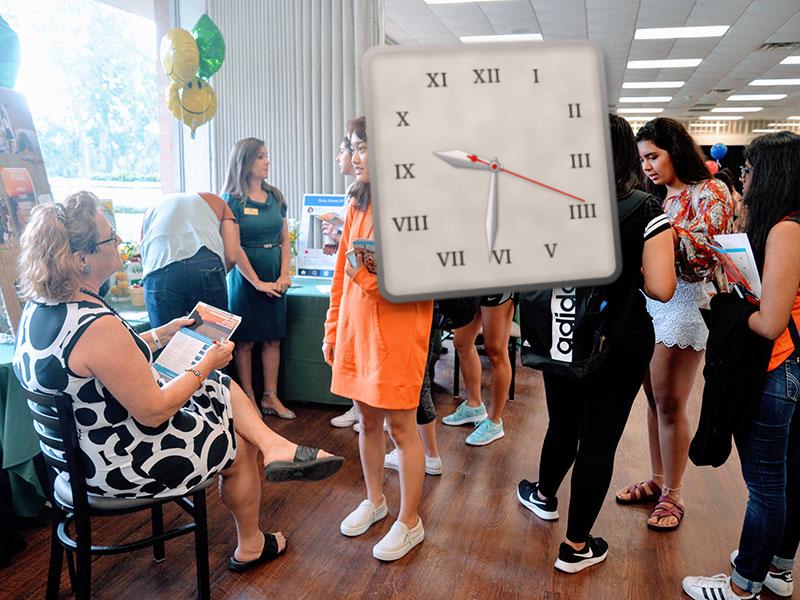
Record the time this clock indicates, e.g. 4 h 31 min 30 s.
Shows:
9 h 31 min 19 s
